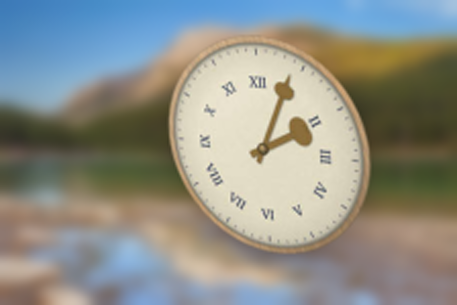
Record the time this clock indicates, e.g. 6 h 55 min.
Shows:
2 h 04 min
